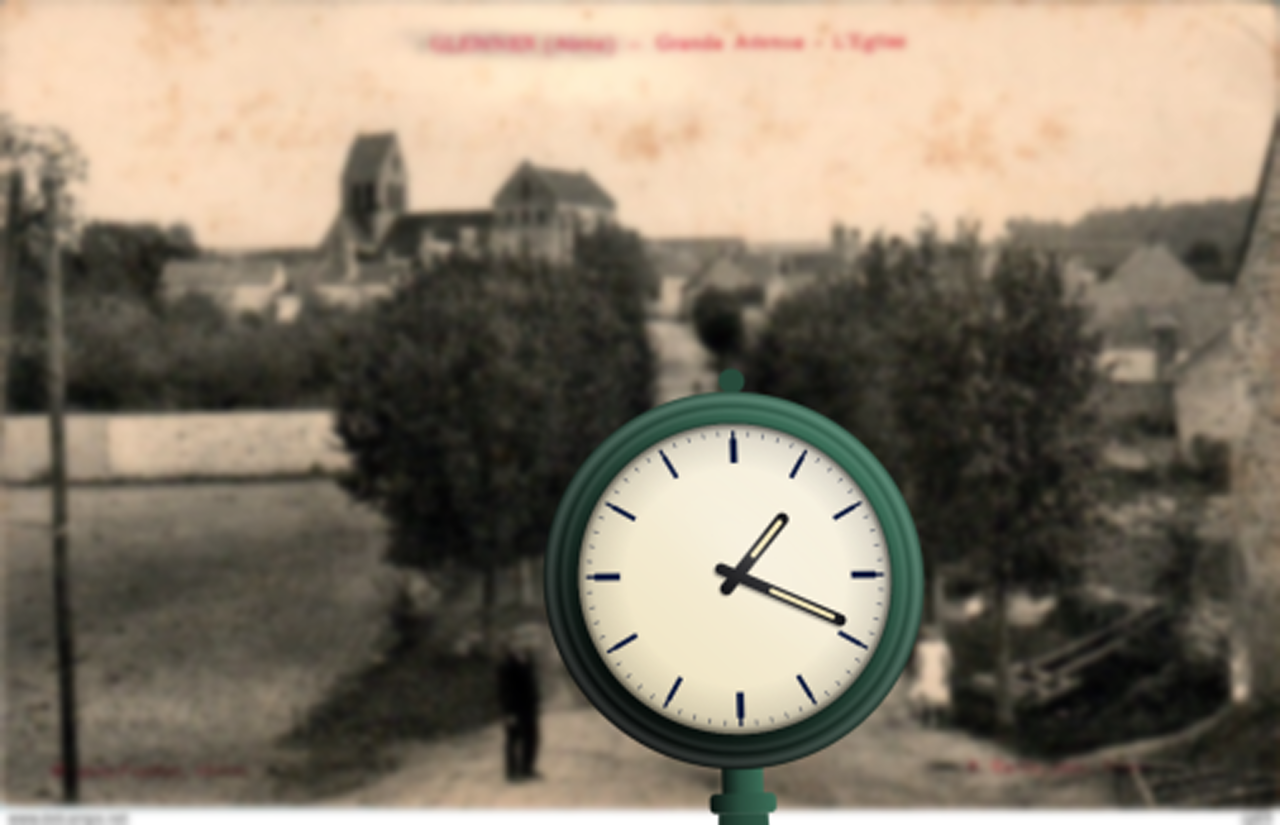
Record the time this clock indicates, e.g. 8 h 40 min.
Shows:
1 h 19 min
